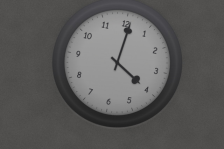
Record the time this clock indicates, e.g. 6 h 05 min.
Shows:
4 h 01 min
